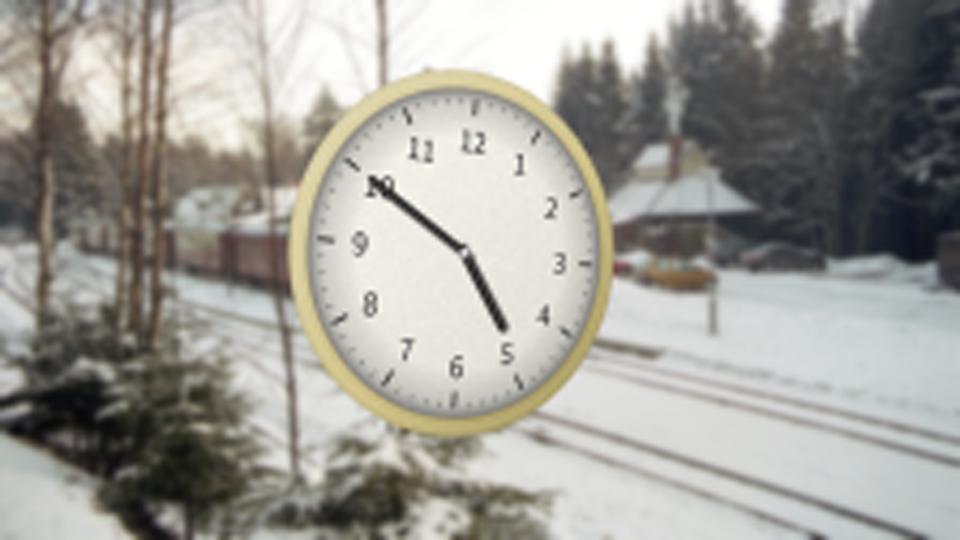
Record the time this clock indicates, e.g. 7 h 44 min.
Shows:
4 h 50 min
